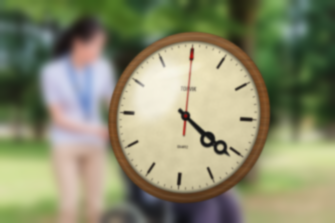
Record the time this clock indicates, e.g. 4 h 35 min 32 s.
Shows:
4 h 21 min 00 s
